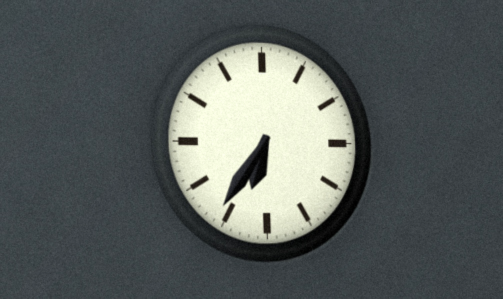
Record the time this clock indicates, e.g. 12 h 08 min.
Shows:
6 h 36 min
